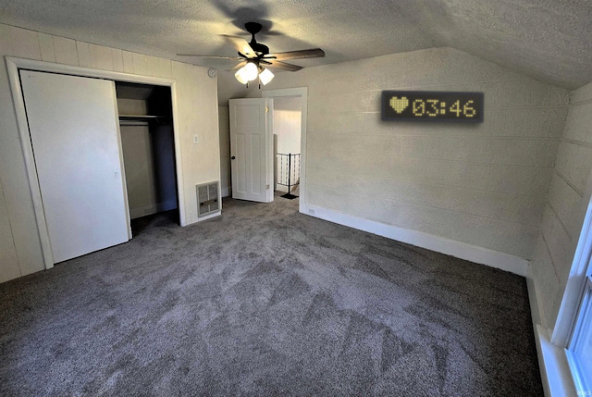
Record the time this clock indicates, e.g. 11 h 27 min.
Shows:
3 h 46 min
